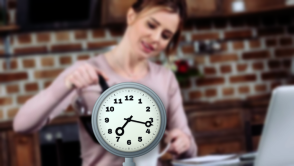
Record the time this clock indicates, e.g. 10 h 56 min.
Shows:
7 h 17 min
